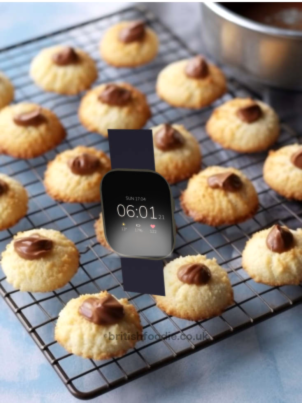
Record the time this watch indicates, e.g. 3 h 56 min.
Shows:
6 h 01 min
